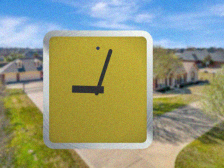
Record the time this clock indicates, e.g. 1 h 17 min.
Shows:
9 h 03 min
